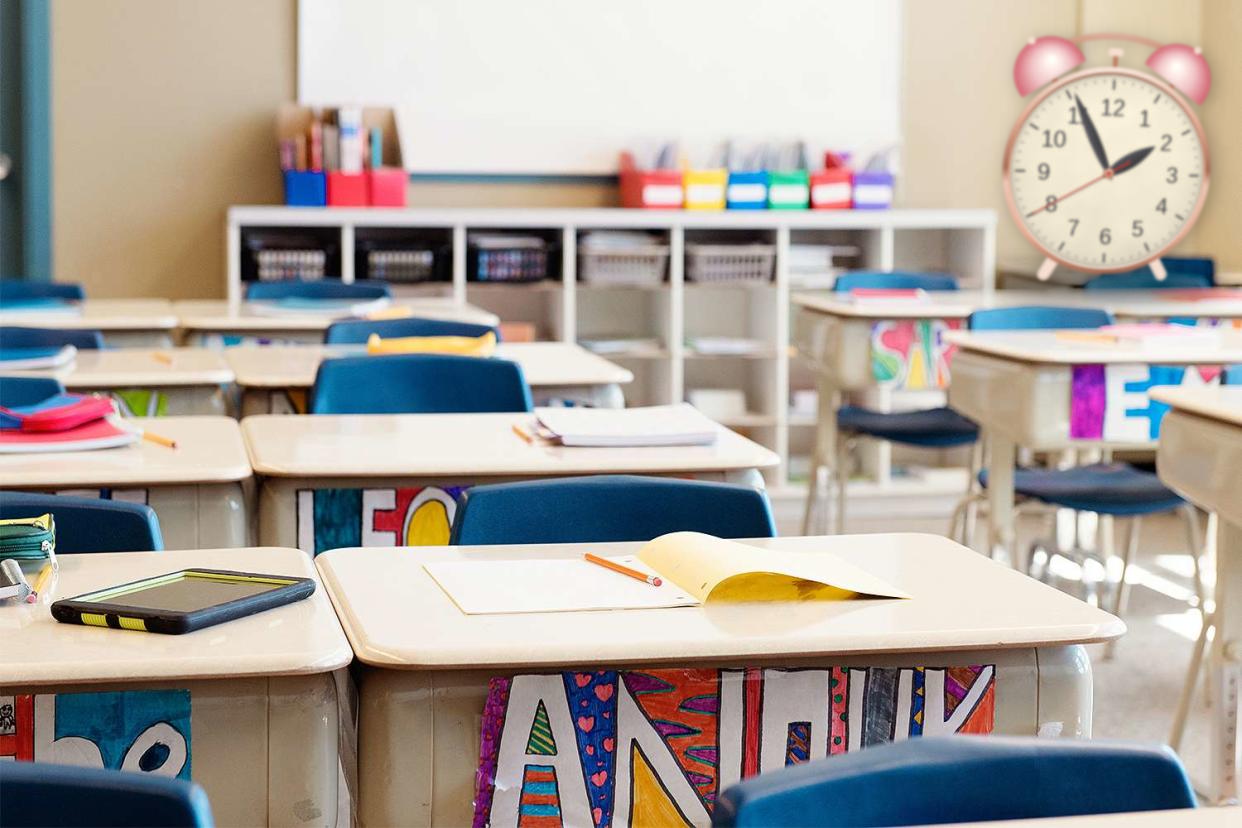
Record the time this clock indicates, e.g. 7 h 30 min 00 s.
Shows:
1 h 55 min 40 s
